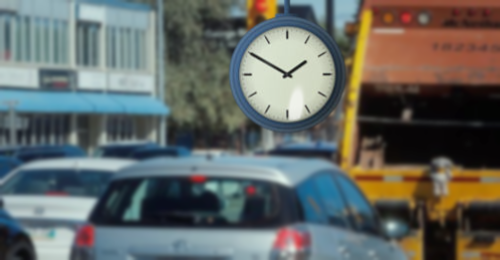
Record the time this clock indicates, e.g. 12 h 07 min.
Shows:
1 h 50 min
